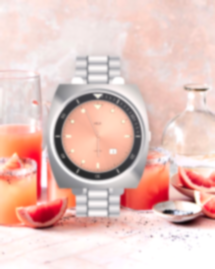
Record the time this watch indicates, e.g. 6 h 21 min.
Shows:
5 h 56 min
